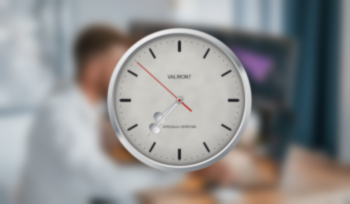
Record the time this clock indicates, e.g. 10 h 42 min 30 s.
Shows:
7 h 36 min 52 s
